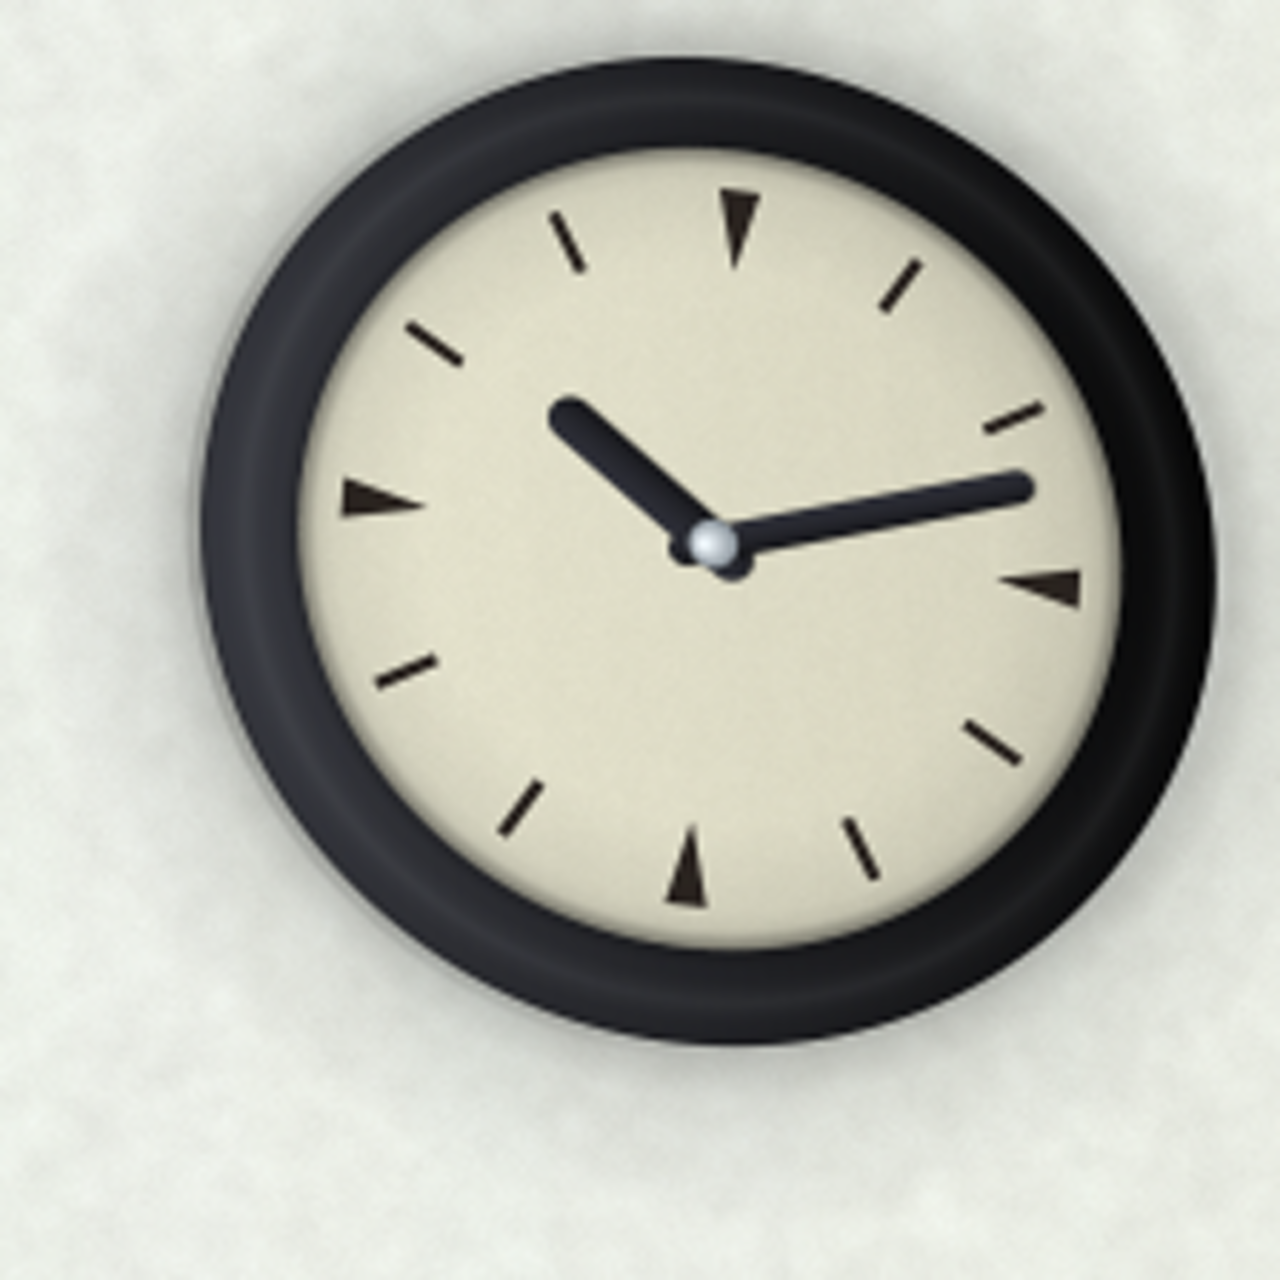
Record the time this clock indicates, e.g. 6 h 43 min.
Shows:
10 h 12 min
